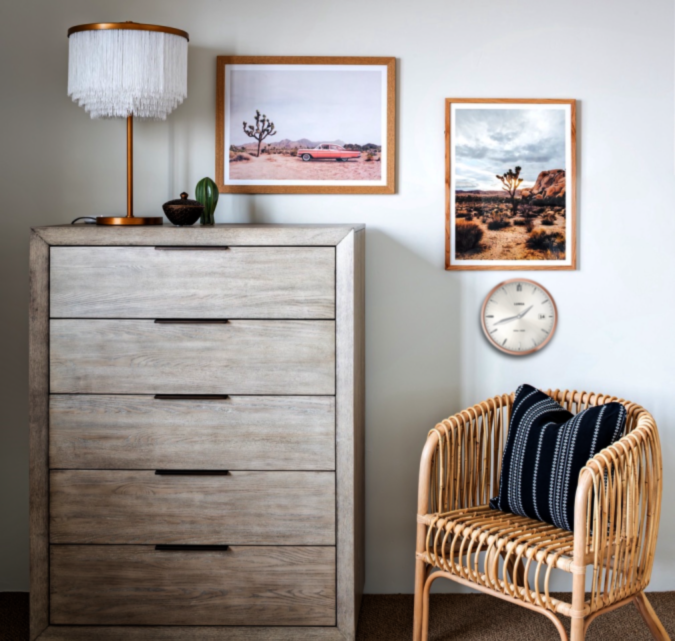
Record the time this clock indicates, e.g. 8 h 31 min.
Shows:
1 h 42 min
